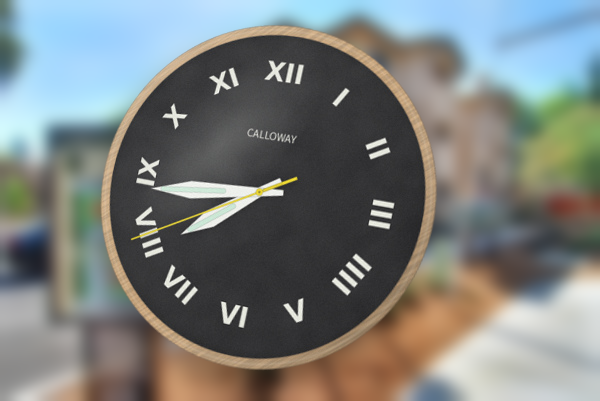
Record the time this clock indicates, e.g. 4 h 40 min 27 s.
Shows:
7 h 43 min 40 s
